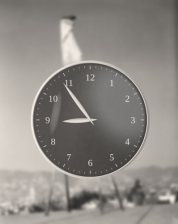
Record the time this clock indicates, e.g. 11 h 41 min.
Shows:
8 h 54 min
